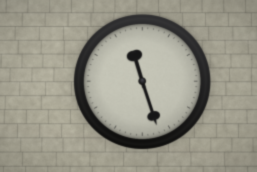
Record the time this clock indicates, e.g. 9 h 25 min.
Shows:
11 h 27 min
